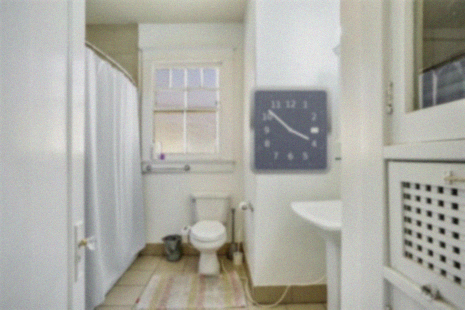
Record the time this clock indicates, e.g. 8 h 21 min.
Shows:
3 h 52 min
